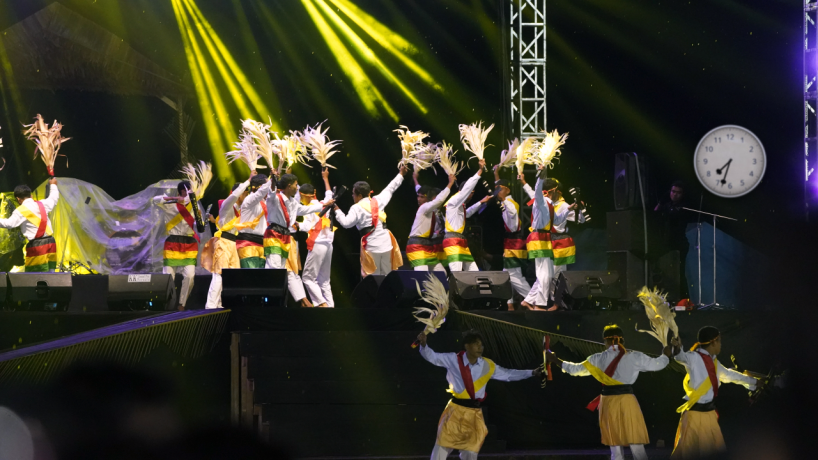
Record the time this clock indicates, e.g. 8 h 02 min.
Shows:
7 h 33 min
